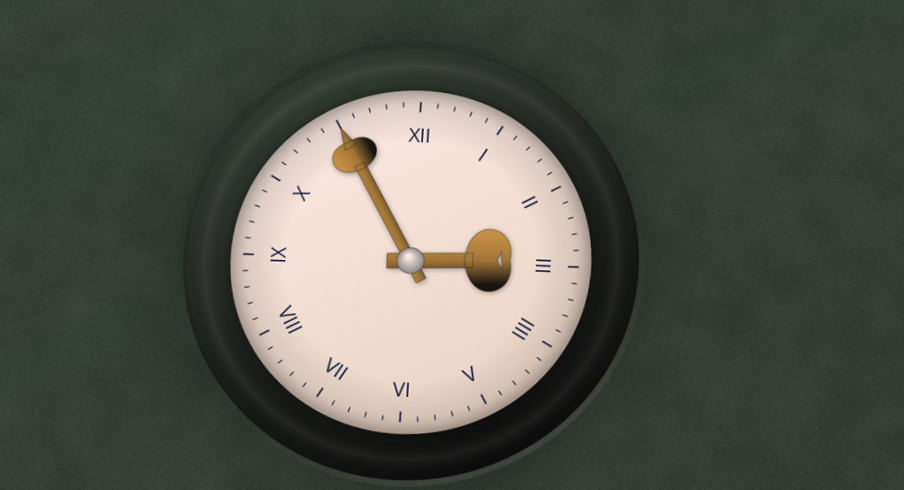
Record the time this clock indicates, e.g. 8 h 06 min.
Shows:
2 h 55 min
